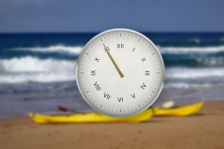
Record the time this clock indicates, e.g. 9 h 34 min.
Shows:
10 h 55 min
